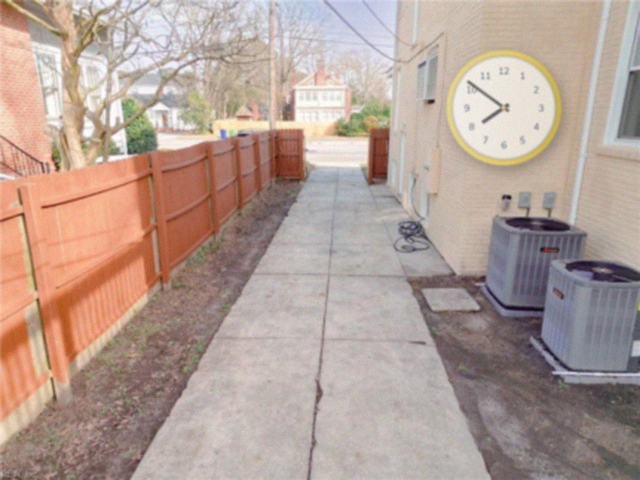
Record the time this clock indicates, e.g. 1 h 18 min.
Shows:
7 h 51 min
